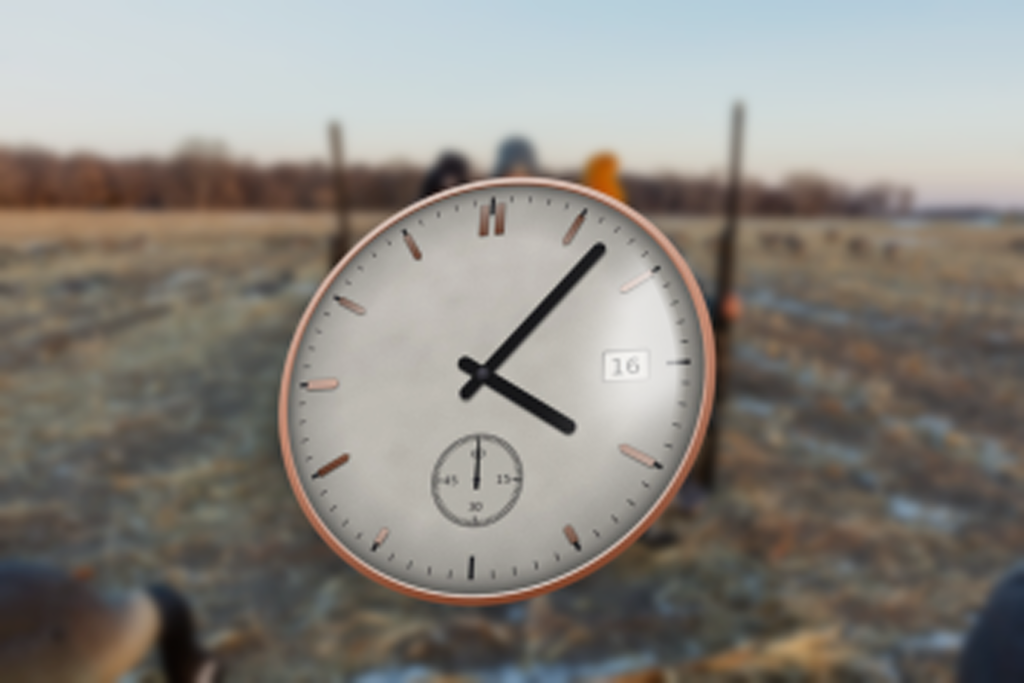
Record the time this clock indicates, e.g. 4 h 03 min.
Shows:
4 h 07 min
